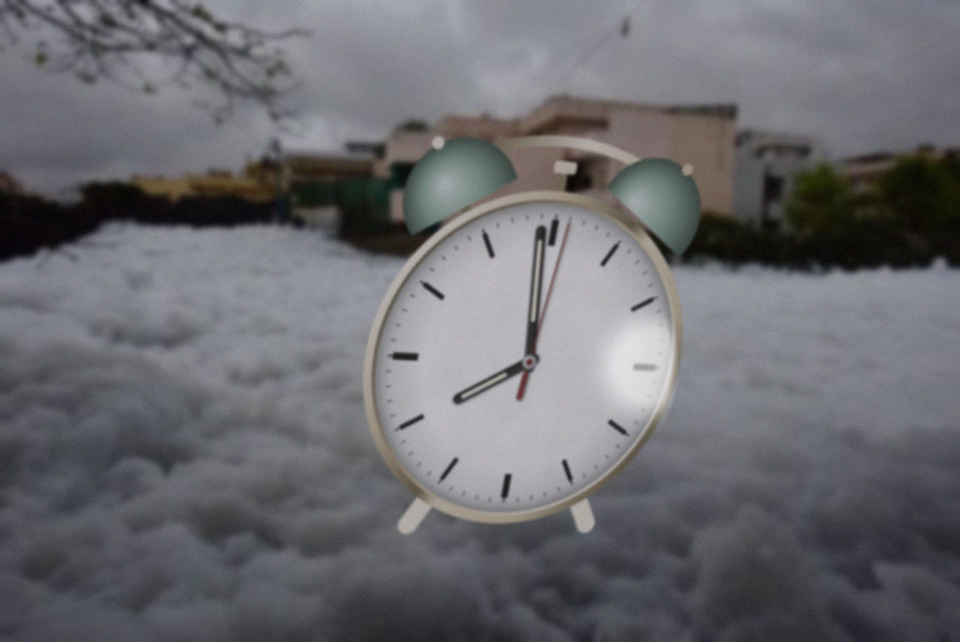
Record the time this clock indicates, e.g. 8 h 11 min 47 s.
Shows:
7 h 59 min 01 s
